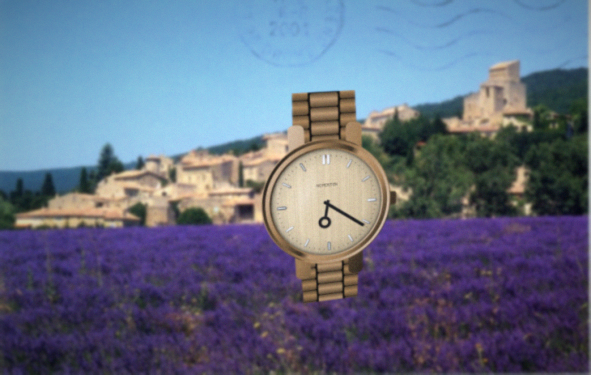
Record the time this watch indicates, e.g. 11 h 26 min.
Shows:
6 h 21 min
